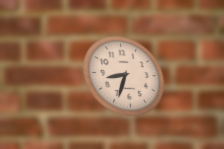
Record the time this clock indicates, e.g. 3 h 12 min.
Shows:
8 h 34 min
